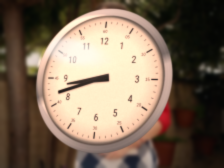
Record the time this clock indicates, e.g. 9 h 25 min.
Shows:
8 h 42 min
